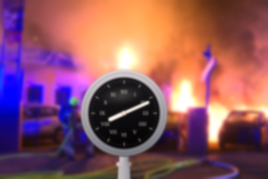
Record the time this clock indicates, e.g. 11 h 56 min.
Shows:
8 h 11 min
